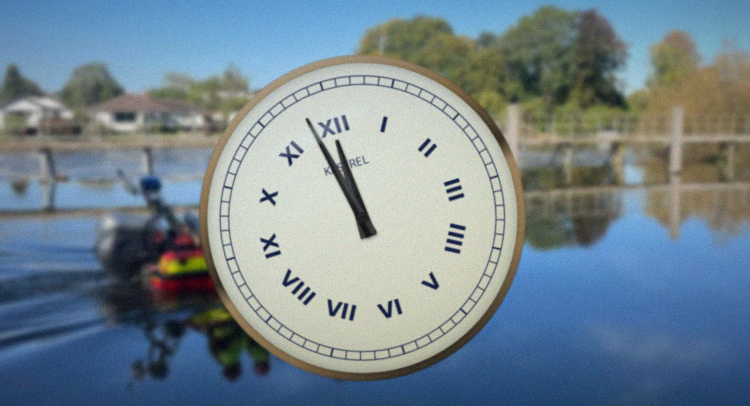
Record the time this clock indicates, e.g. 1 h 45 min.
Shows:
11 h 58 min
